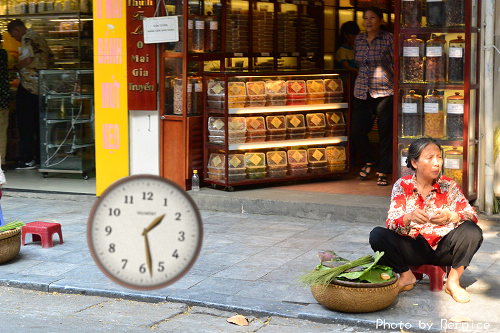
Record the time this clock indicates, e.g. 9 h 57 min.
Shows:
1 h 28 min
